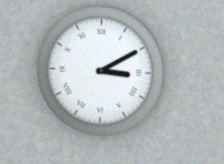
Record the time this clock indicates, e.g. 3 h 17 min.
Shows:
3 h 10 min
